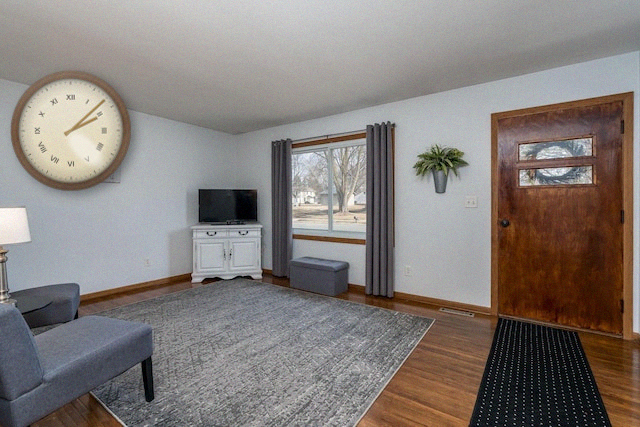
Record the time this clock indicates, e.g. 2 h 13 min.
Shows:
2 h 08 min
